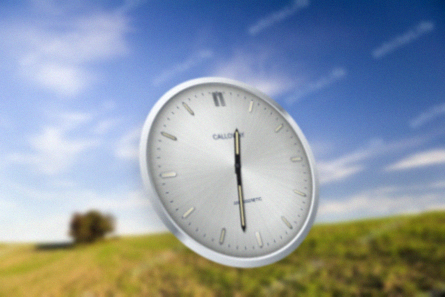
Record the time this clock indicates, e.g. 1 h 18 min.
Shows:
12 h 32 min
